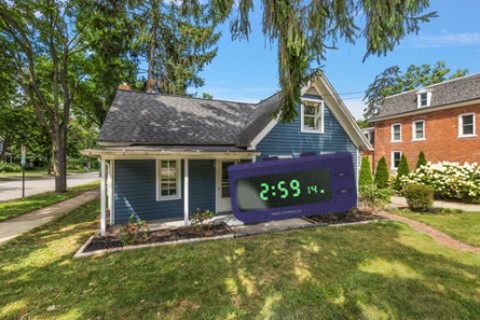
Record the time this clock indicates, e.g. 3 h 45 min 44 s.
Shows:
2 h 59 min 14 s
